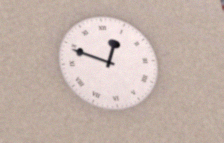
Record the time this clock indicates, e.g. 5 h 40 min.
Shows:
12 h 49 min
